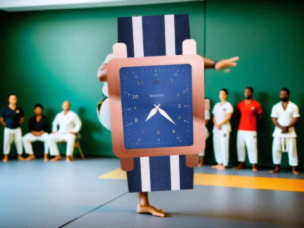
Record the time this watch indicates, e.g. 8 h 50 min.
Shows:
7 h 23 min
